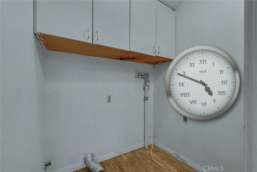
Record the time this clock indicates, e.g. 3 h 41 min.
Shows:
4 h 49 min
